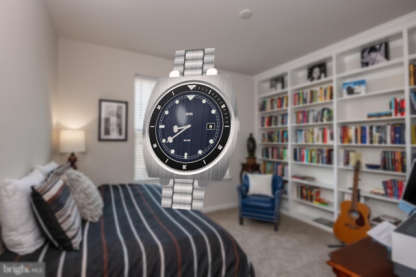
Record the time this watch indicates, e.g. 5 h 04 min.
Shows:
8 h 39 min
